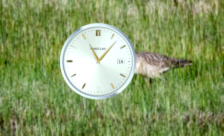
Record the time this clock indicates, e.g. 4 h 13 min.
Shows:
11 h 07 min
